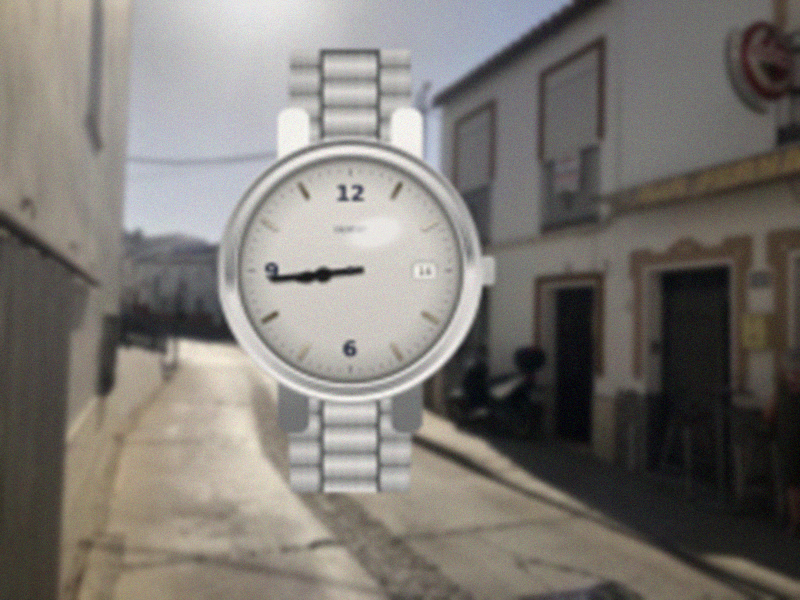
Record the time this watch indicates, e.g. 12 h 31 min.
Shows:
8 h 44 min
